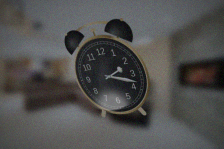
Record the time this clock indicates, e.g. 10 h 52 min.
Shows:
2 h 18 min
